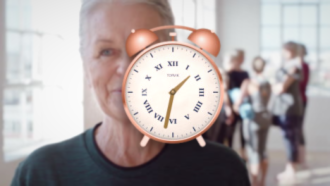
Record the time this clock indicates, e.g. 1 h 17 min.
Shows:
1 h 32 min
